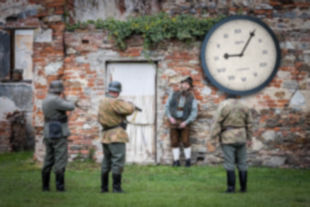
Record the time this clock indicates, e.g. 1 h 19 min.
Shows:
9 h 06 min
